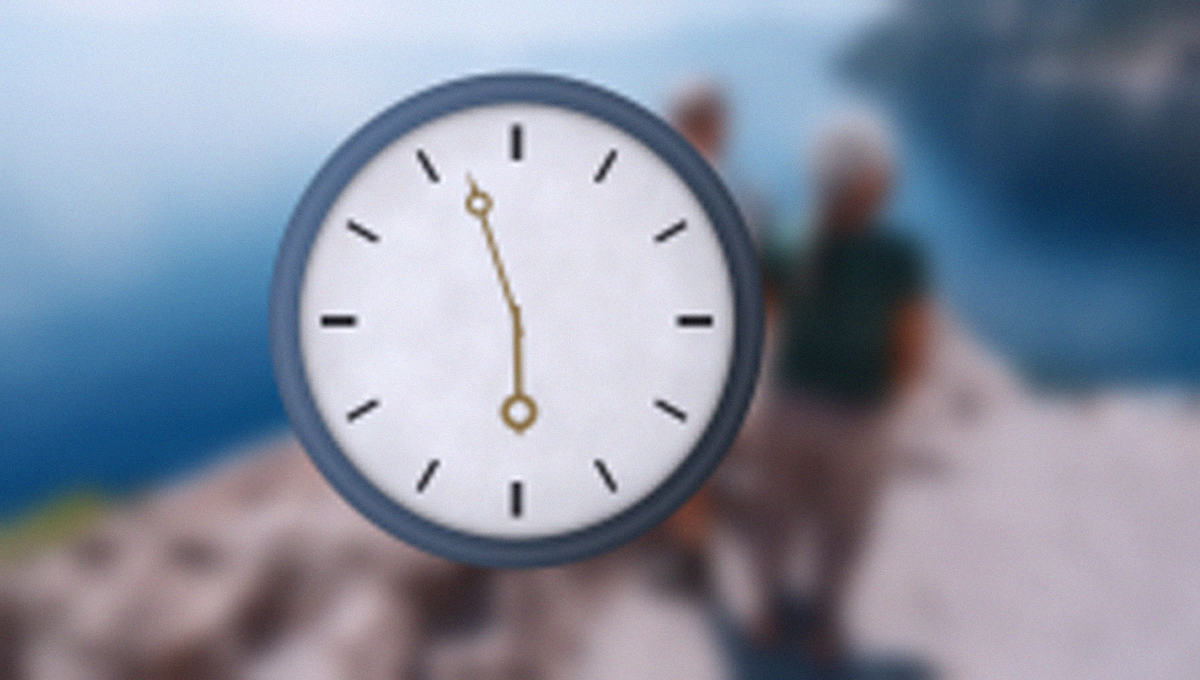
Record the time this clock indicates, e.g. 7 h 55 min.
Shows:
5 h 57 min
